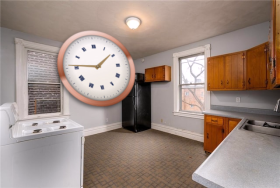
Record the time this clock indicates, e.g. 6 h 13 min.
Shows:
1 h 46 min
